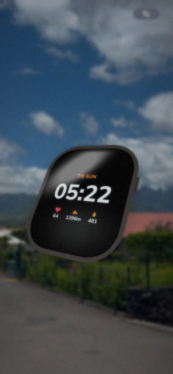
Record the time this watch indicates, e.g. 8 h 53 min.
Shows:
5 h 22 min
